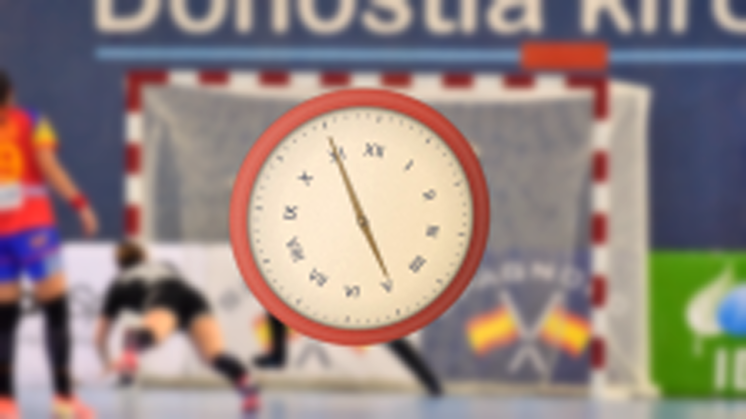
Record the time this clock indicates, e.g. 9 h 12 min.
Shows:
4 h 55 min
